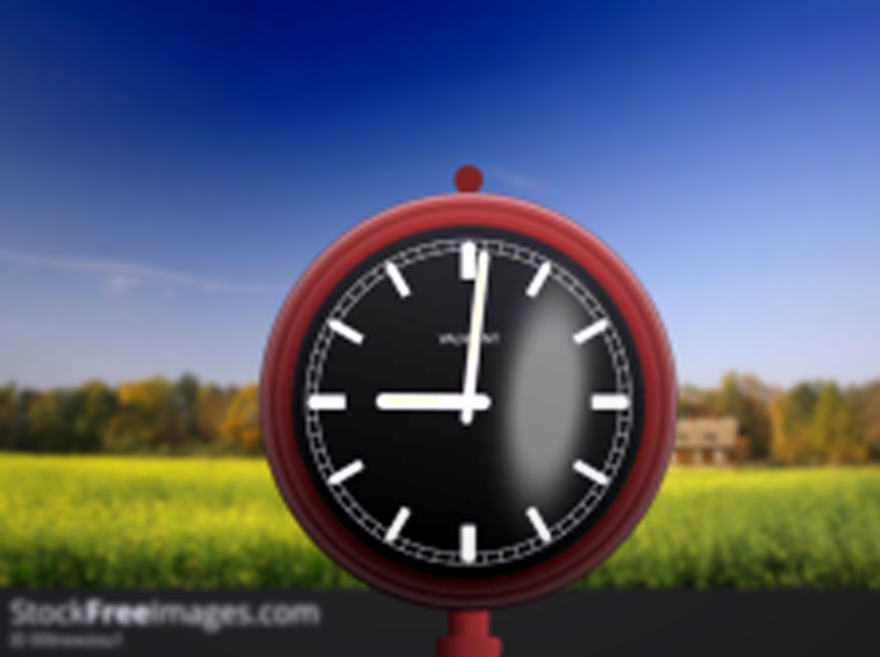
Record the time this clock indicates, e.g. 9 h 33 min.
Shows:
9 h 01 min
